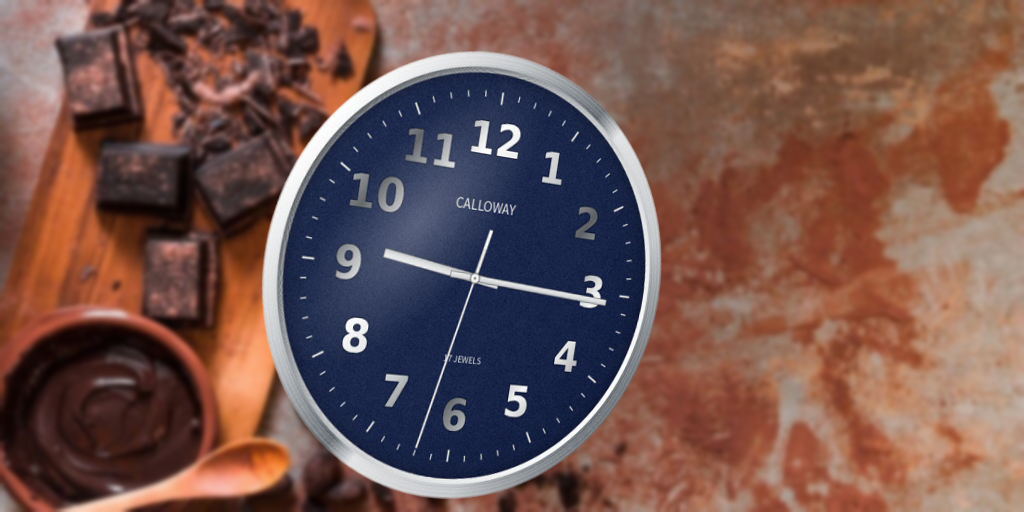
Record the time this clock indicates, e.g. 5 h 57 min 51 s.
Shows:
9 h 15 min 32 s
